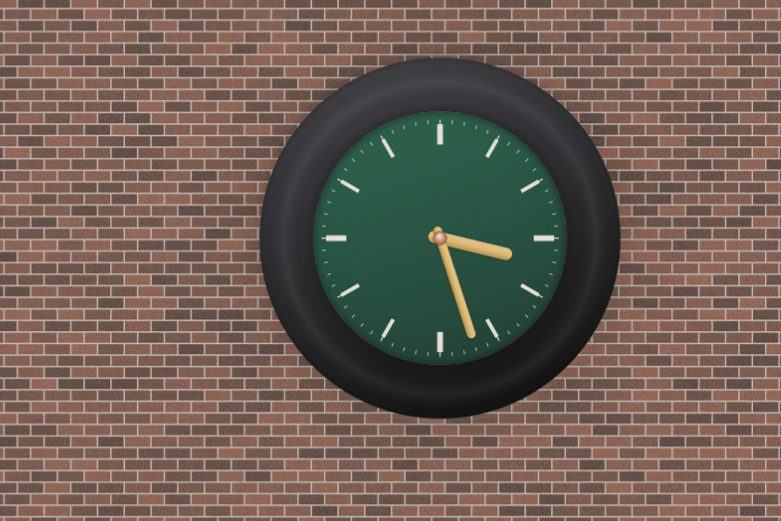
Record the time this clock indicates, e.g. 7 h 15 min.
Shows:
3 h 27 min
